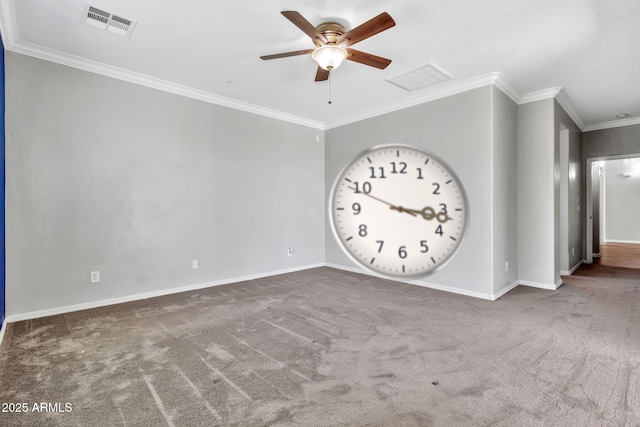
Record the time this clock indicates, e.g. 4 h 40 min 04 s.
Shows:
3 h 16 min 49 s
